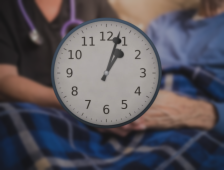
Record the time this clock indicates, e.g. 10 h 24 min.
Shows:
1 h 03 min
